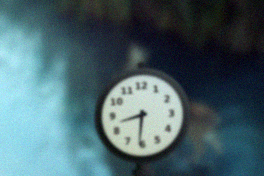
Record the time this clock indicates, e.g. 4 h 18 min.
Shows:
8 h 31 min
